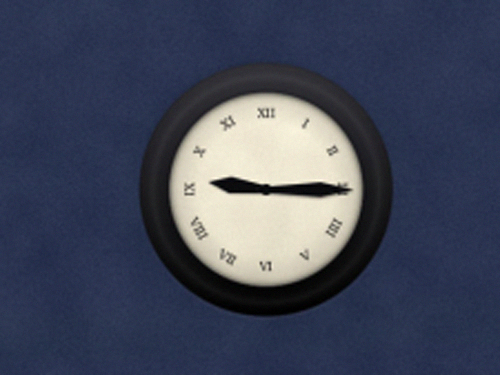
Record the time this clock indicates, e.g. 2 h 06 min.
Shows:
9 h 15 min
